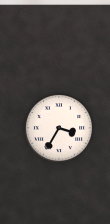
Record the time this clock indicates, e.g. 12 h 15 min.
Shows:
3 h 35 min
